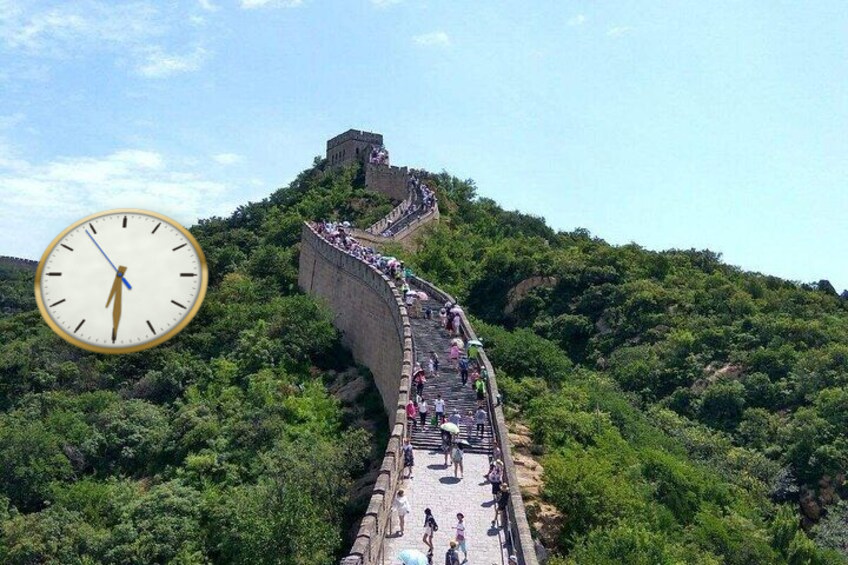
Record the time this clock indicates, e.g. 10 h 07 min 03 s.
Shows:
6 h 29 min 54 s
